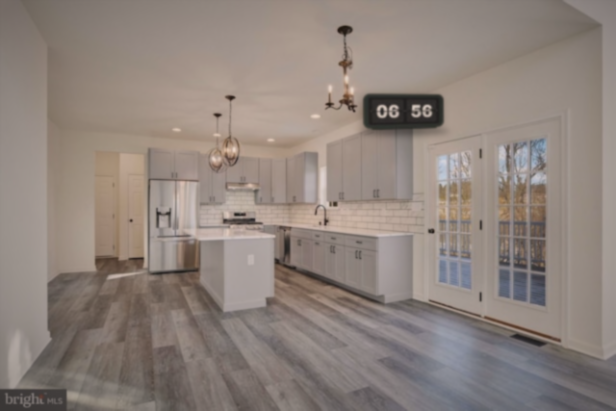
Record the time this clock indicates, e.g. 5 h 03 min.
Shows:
6 h 56 min
